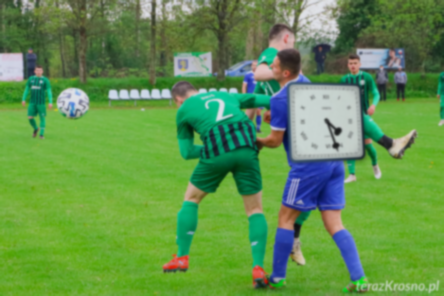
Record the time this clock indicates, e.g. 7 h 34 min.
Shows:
4 h 27 min
